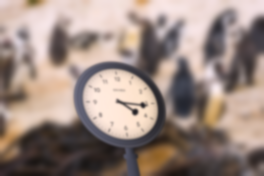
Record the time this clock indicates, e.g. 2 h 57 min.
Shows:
4 h 16 min
